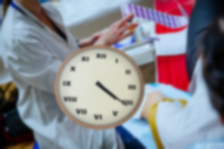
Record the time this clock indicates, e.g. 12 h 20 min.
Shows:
4 h 21 min
